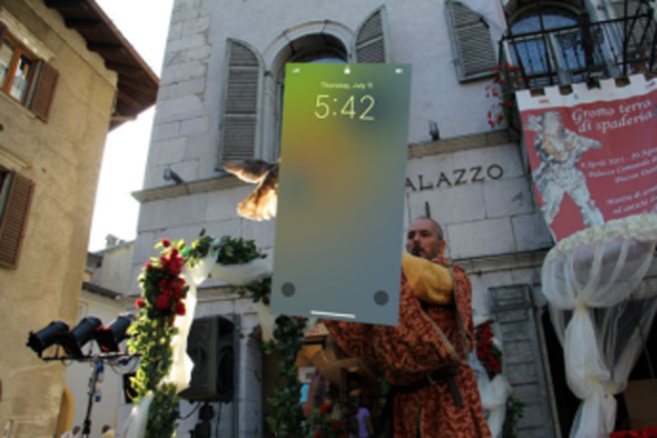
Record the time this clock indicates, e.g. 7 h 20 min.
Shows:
5 h 42 min
